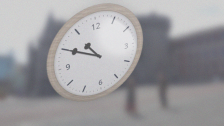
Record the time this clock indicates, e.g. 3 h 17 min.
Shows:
10 h 50 min
